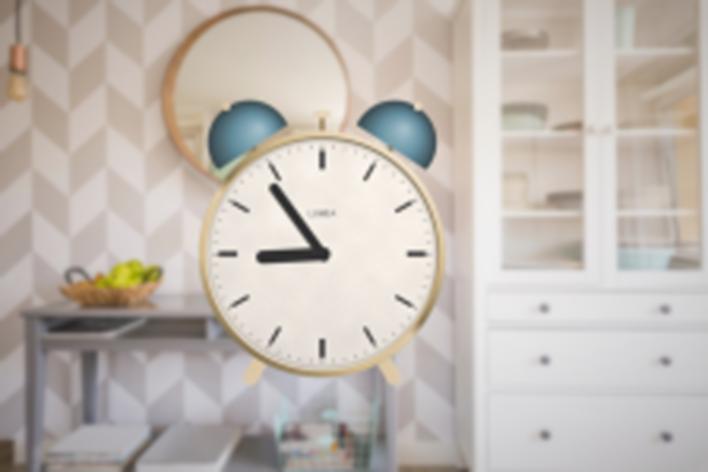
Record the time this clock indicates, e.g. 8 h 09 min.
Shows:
8 h 54 min
